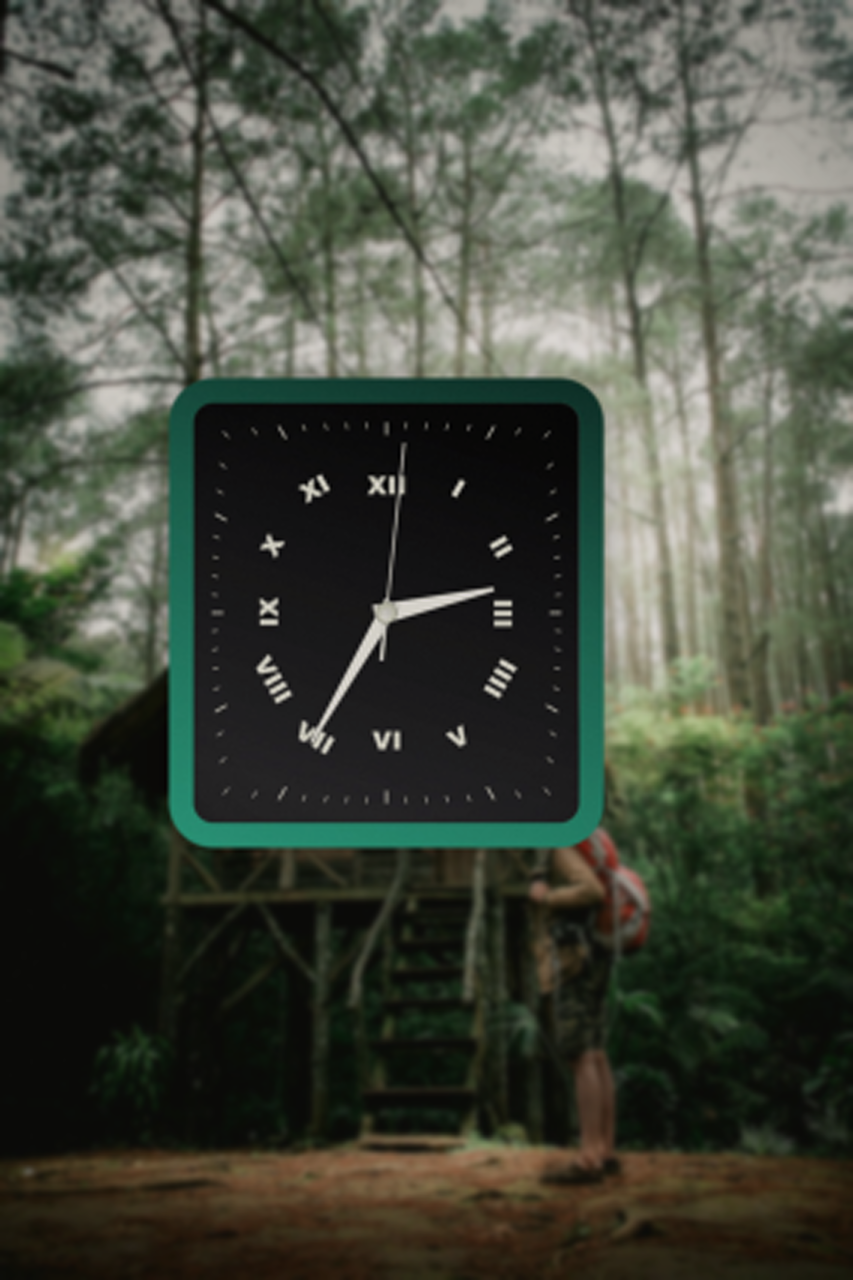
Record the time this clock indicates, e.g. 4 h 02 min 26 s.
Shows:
2 h 35 min 01 s
